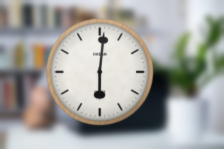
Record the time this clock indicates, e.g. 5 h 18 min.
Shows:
6 h 01 min
